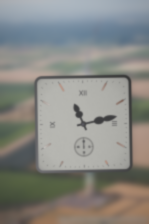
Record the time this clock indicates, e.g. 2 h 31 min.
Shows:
11 h 13 min
